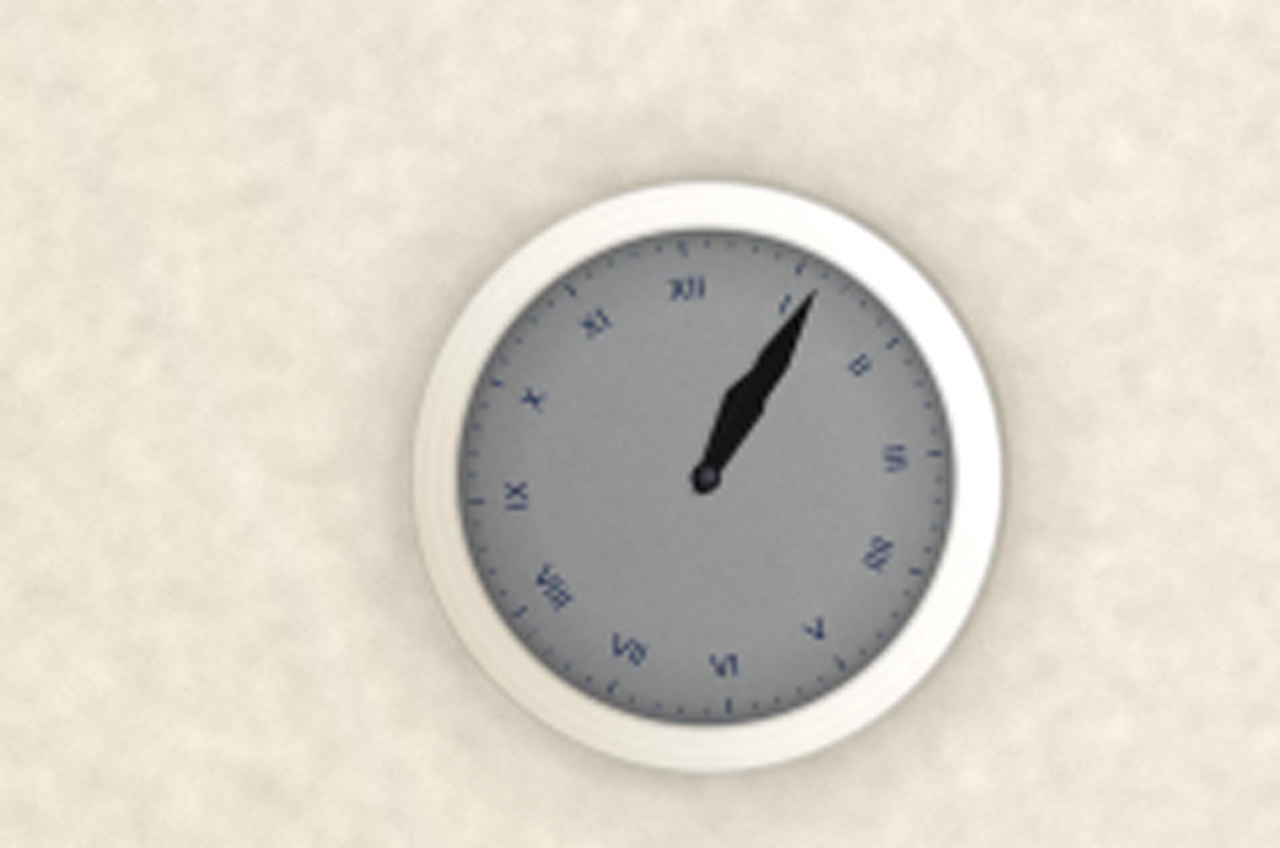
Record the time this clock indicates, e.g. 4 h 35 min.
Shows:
1 h 06 min
